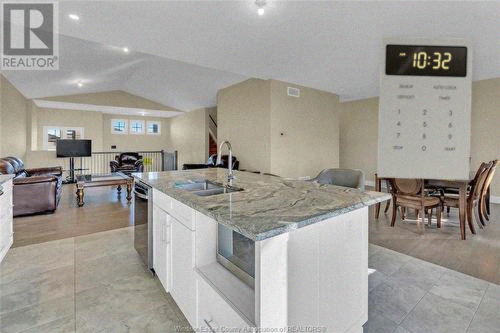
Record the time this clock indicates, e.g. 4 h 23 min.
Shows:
10 h 32 min
